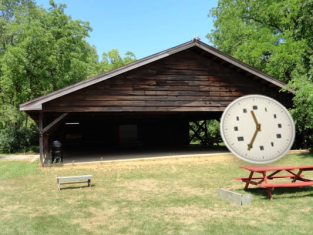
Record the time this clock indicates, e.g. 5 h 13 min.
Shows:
11 h 35 min
